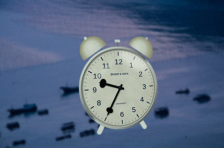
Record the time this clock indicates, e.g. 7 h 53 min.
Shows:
9 h 35 min
